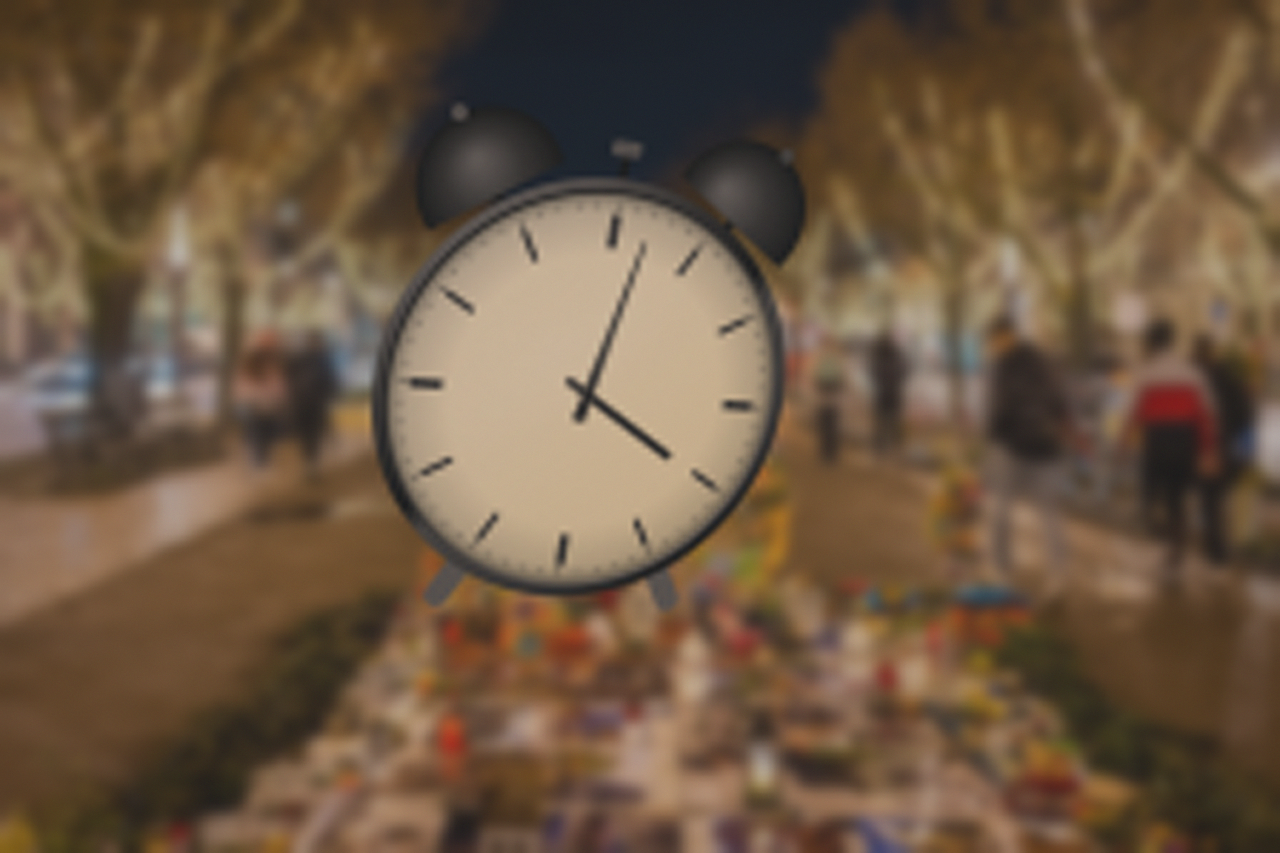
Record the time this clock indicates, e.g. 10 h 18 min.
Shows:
4 h 02 min
